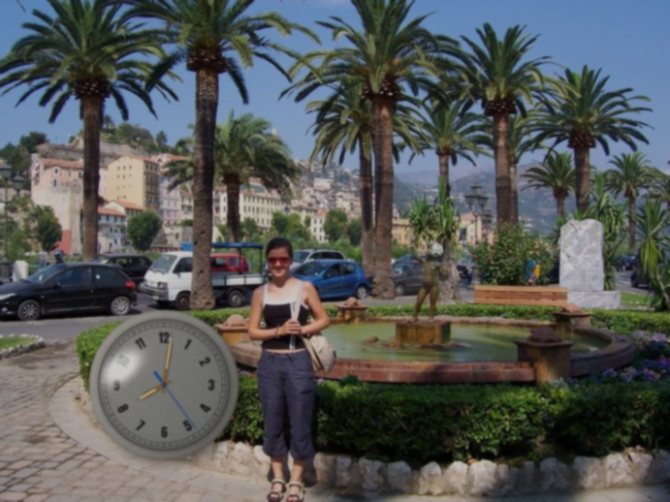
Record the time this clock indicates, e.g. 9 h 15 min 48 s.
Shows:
8 h 01 min 24 s
